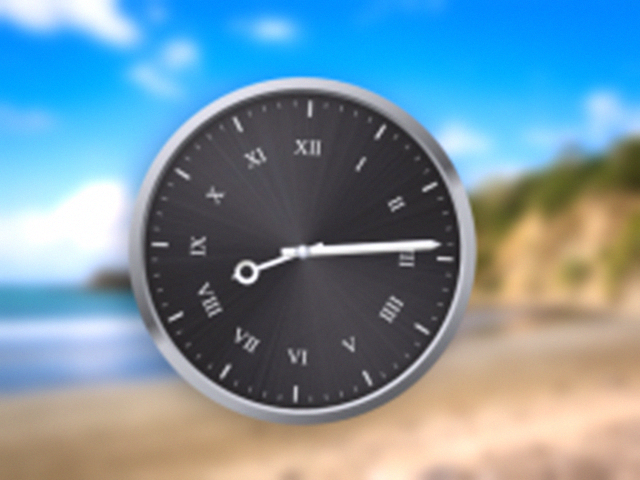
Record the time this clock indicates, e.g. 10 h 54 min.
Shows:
8 h 14 min
